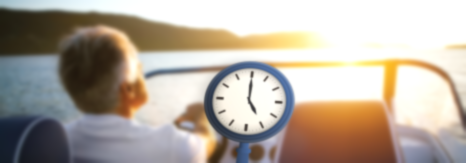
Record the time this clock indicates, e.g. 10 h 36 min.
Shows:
5 h 00 min
